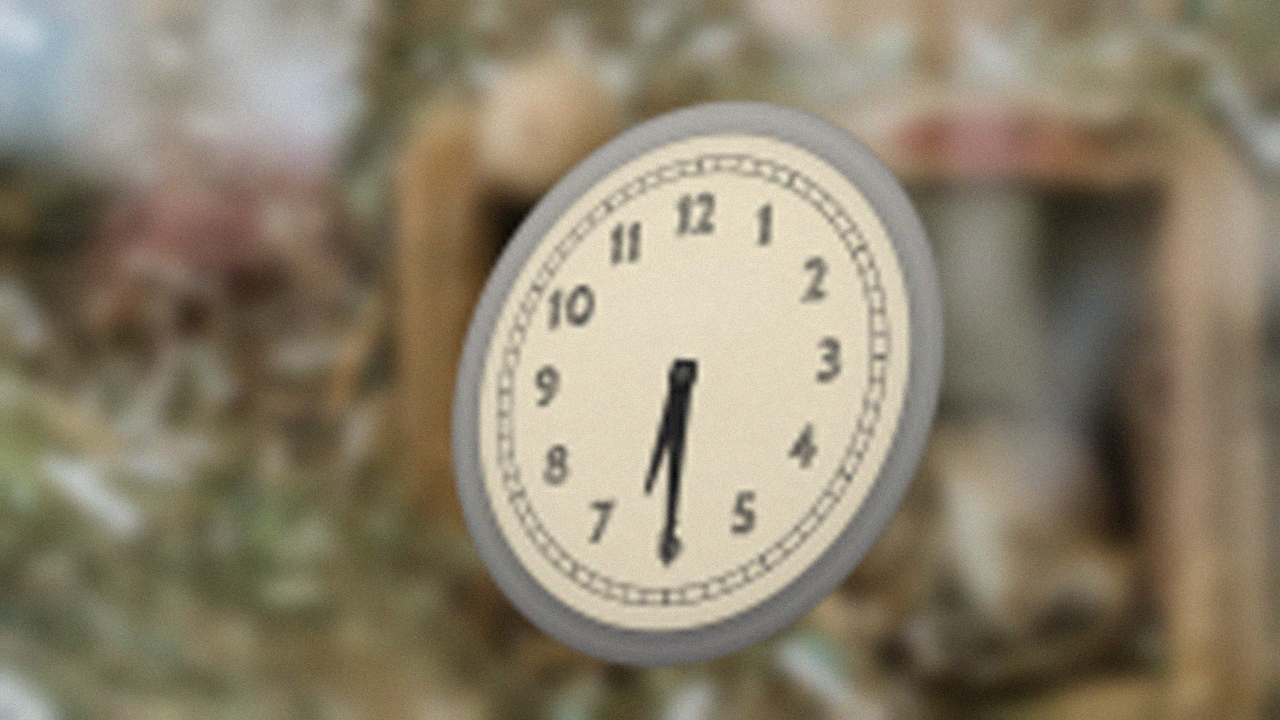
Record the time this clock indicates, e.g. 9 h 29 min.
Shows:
6 h 30 min
